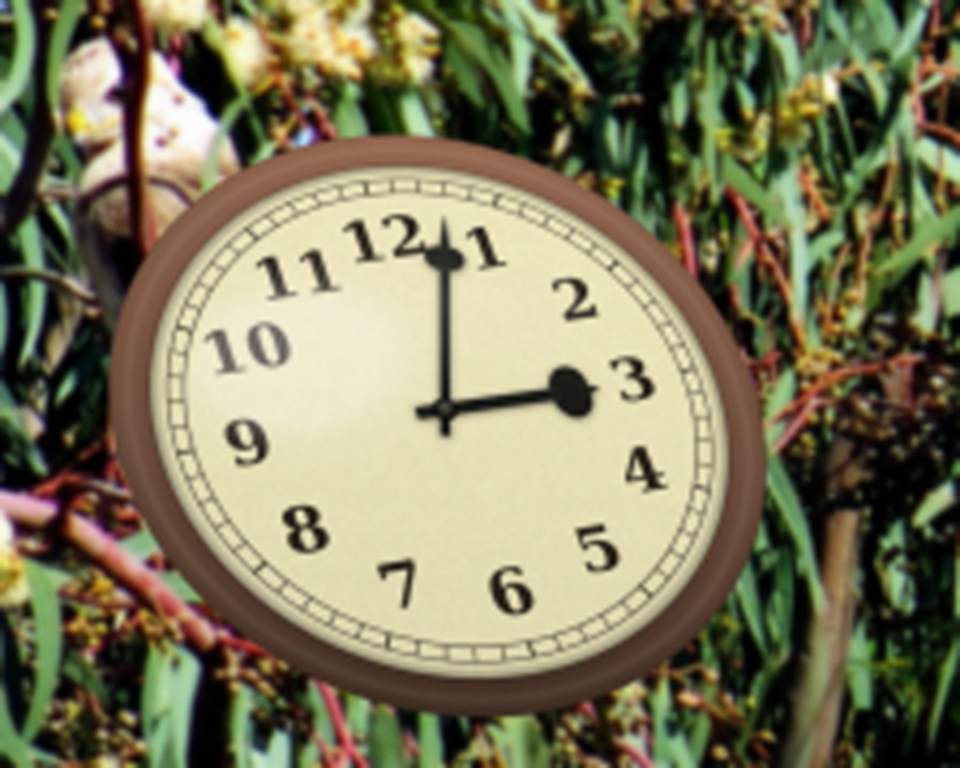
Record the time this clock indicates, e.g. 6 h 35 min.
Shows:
3 h 03 min
